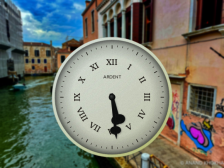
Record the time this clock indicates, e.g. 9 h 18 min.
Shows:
5 h 29 min
